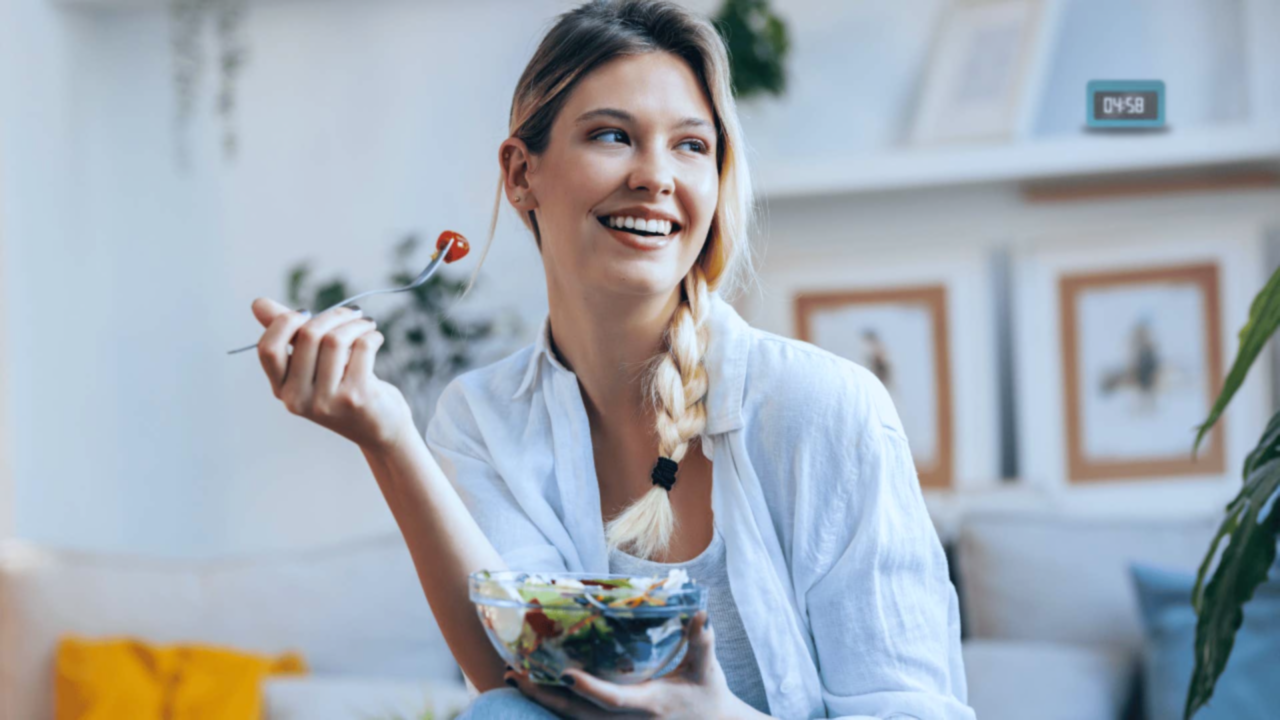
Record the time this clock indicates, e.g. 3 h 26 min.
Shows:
4 h 58 min
